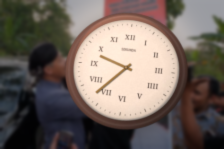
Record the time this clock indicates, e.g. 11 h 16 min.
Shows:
9 h 37 min
